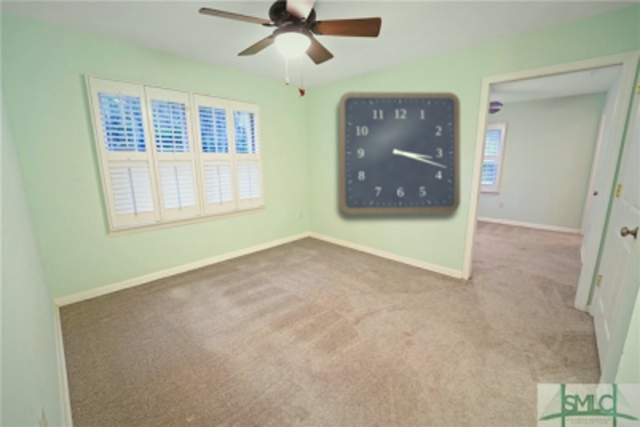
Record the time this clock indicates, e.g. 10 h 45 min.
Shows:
3 h 18 min
